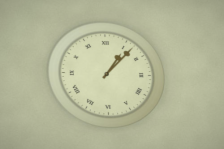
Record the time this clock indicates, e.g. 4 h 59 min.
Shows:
1 h 07 min
